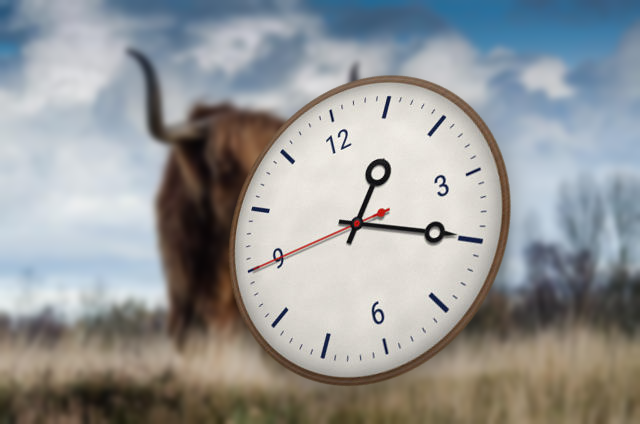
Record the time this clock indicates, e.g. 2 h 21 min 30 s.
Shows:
1 h 19 min 45 s
